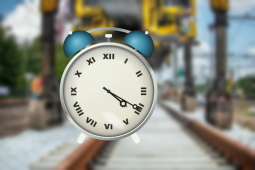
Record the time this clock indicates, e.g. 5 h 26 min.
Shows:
4 h 20 min
